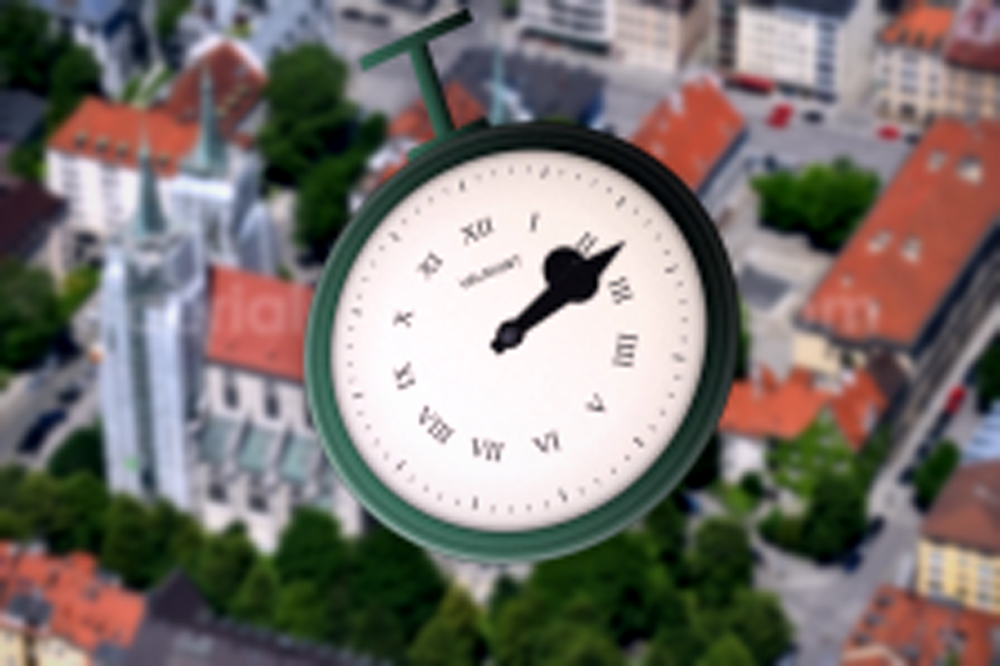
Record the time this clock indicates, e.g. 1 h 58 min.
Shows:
2 h 12 min
